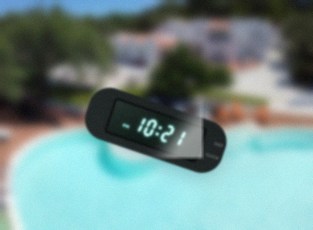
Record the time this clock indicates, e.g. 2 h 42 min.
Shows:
10 h 21 min
